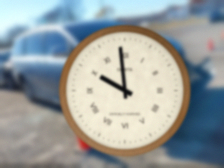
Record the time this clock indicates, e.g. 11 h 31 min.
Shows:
9 h 59 min
